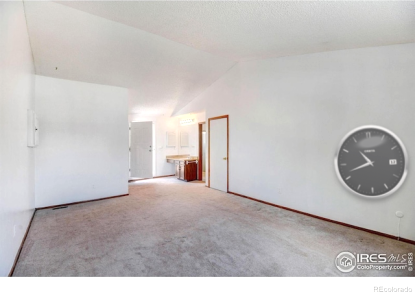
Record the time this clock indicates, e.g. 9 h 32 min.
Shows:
10 h 42 min
